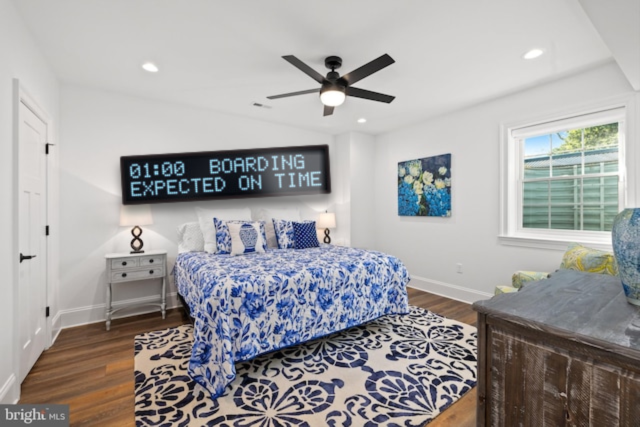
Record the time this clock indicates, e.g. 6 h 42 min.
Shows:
1 h 00 min
